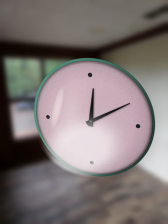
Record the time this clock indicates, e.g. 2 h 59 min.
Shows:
12 h 10 min
